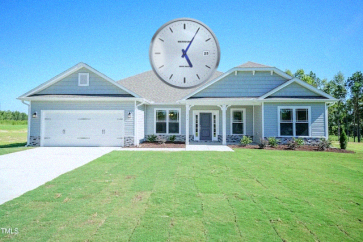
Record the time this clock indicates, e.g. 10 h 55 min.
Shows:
5 h 05 min
